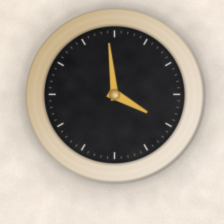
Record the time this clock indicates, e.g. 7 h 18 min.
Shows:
3 h 59 min
